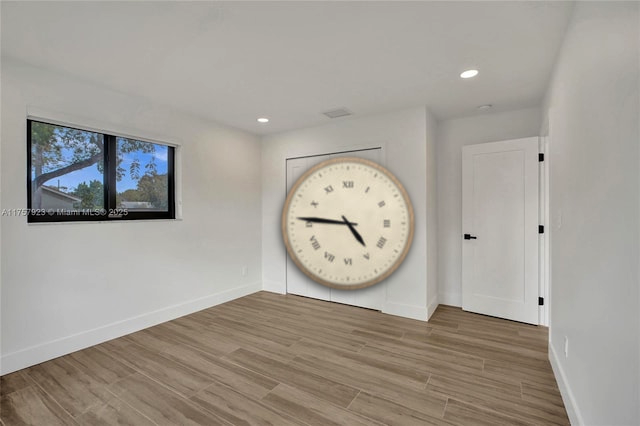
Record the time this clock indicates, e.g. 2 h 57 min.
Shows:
4 h 46 min
